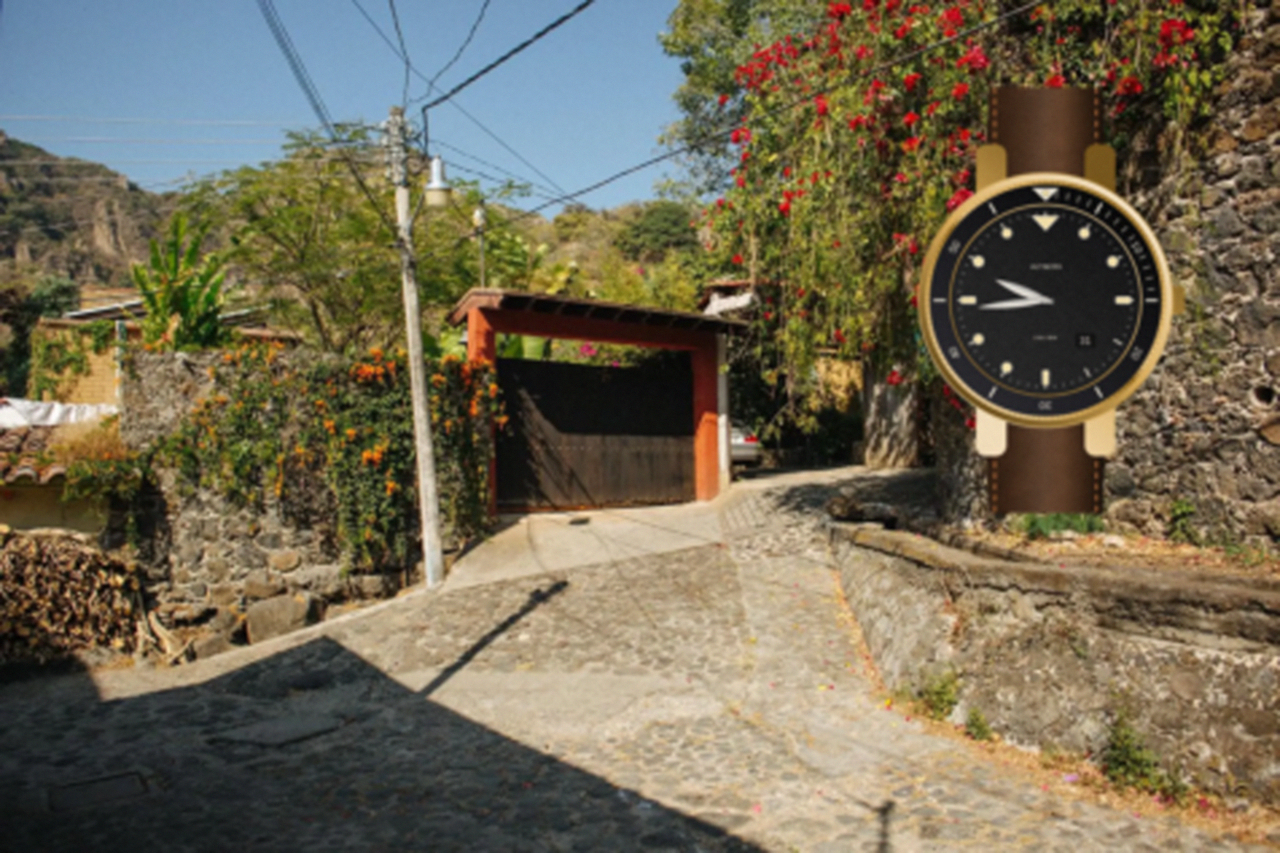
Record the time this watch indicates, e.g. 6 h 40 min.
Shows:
9 h 44 min
